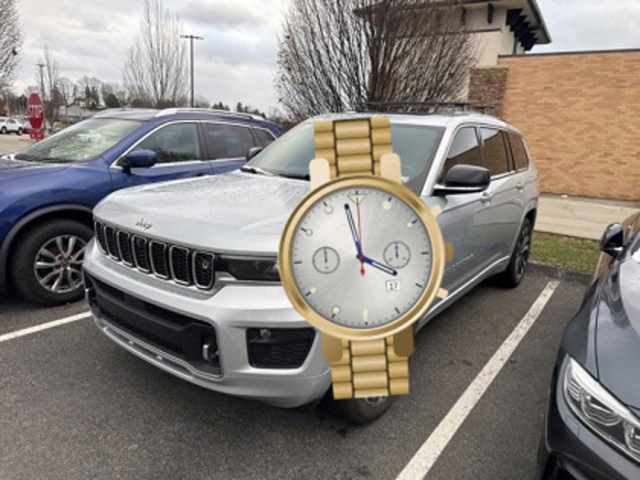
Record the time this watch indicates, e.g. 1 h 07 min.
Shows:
3 h 58 min
